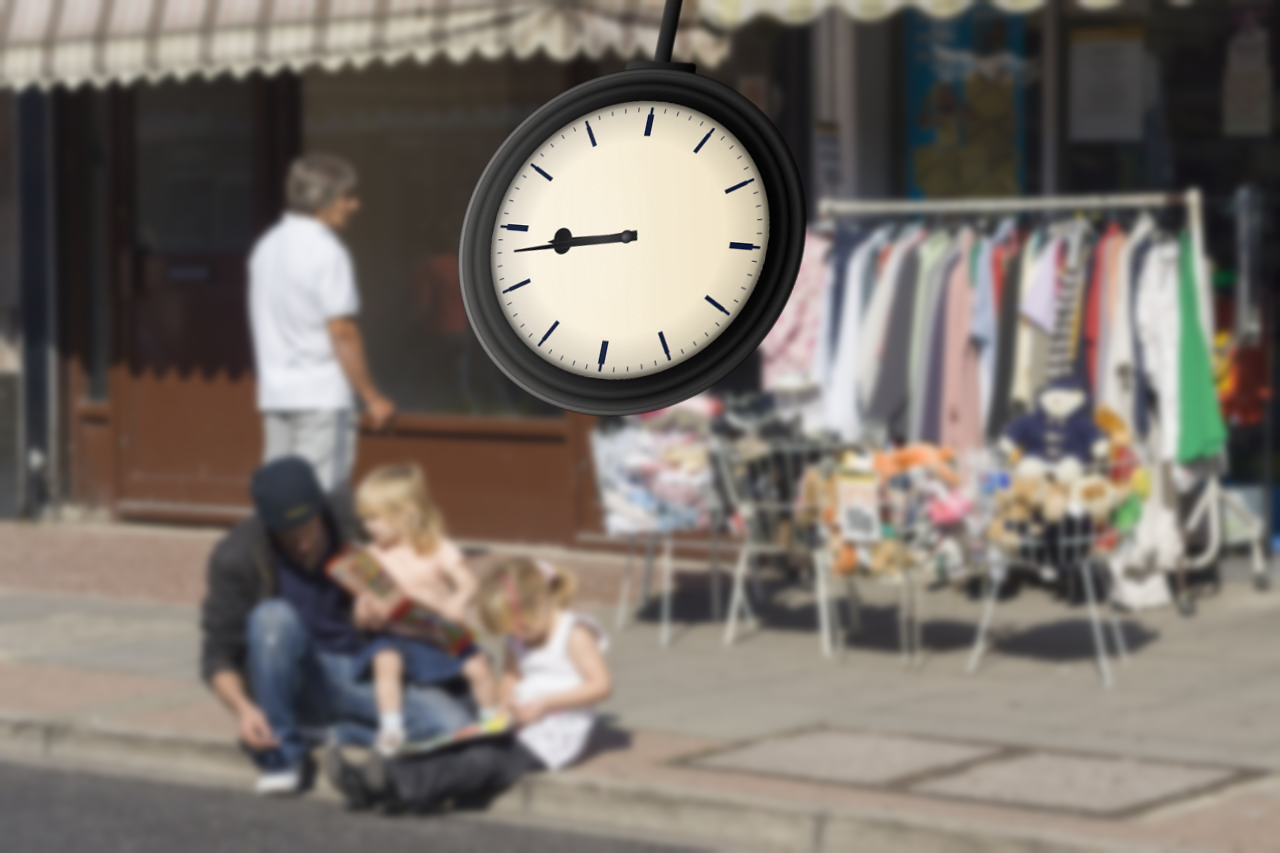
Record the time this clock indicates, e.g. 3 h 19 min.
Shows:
8 h 43 min
